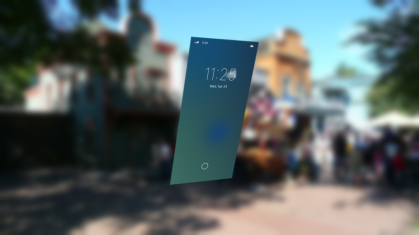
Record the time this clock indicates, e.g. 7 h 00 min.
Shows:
11 h 25 min
